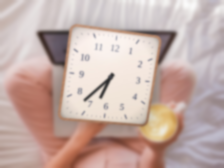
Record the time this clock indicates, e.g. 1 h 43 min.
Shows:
6 h 37 min
